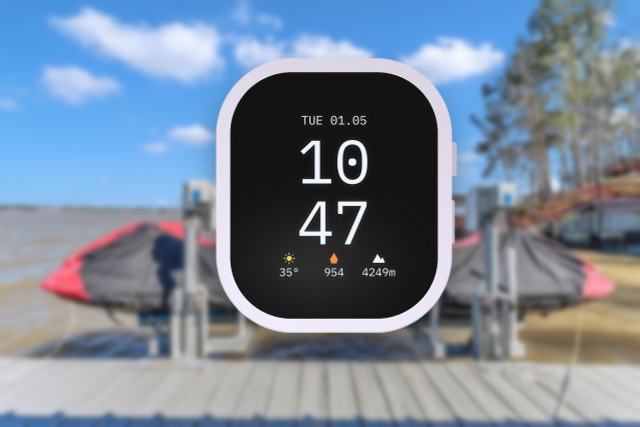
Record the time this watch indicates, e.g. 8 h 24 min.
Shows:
10 h 47 min
